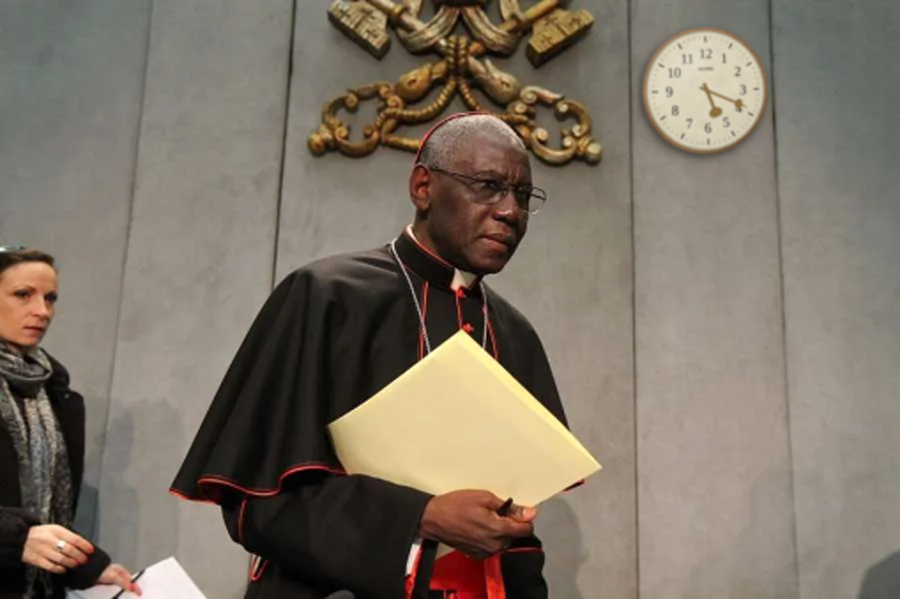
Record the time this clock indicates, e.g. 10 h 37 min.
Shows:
5 h 19 min
